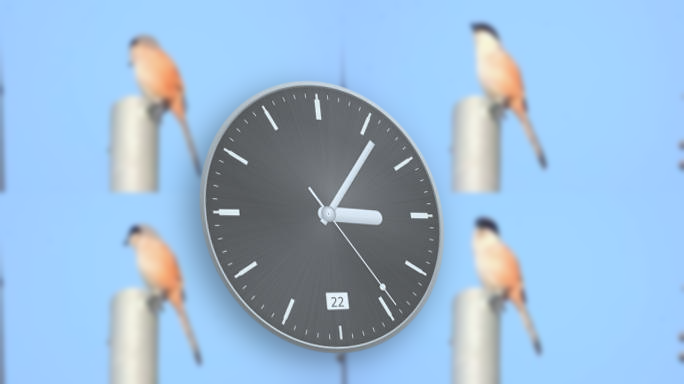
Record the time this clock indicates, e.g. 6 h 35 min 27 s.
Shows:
3 h 06 min 24 s
